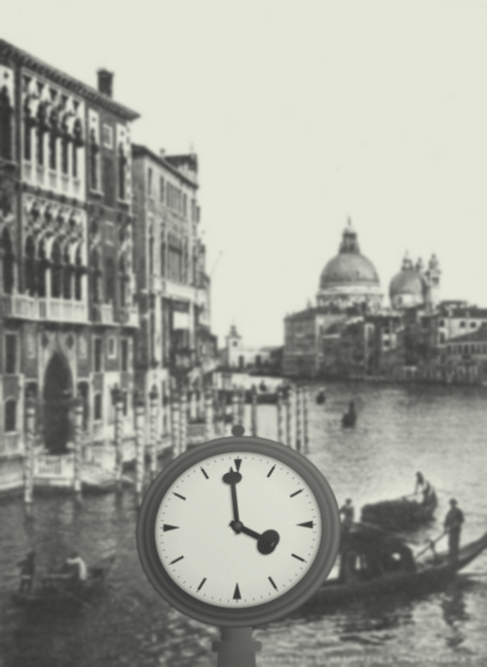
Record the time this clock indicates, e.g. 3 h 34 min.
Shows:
3 h 59 min
